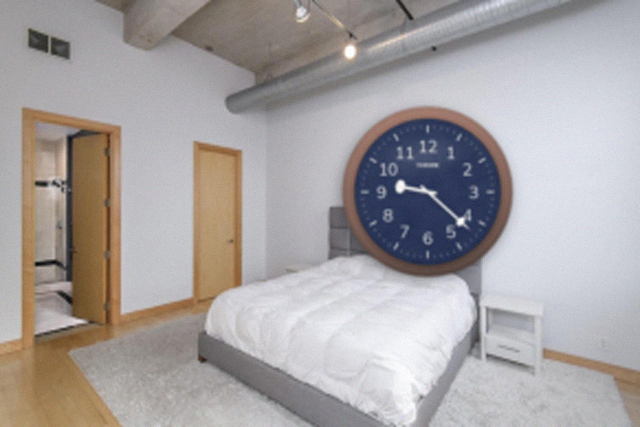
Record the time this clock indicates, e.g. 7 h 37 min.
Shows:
9 h 22 min
